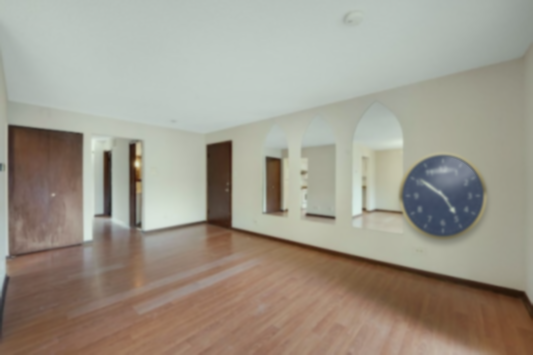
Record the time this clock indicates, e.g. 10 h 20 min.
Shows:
4 h 51 min
